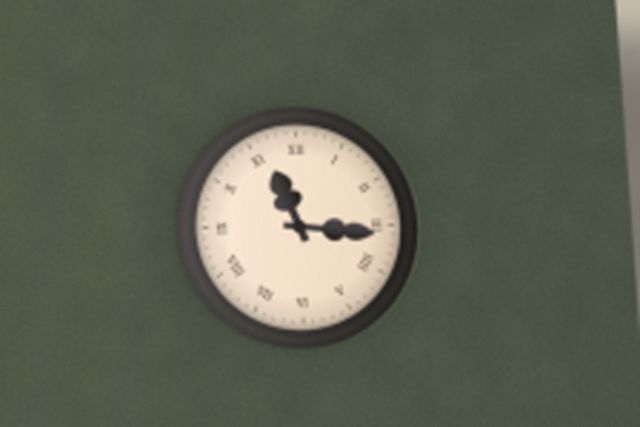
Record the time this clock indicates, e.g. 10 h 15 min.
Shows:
11 h 16 min
